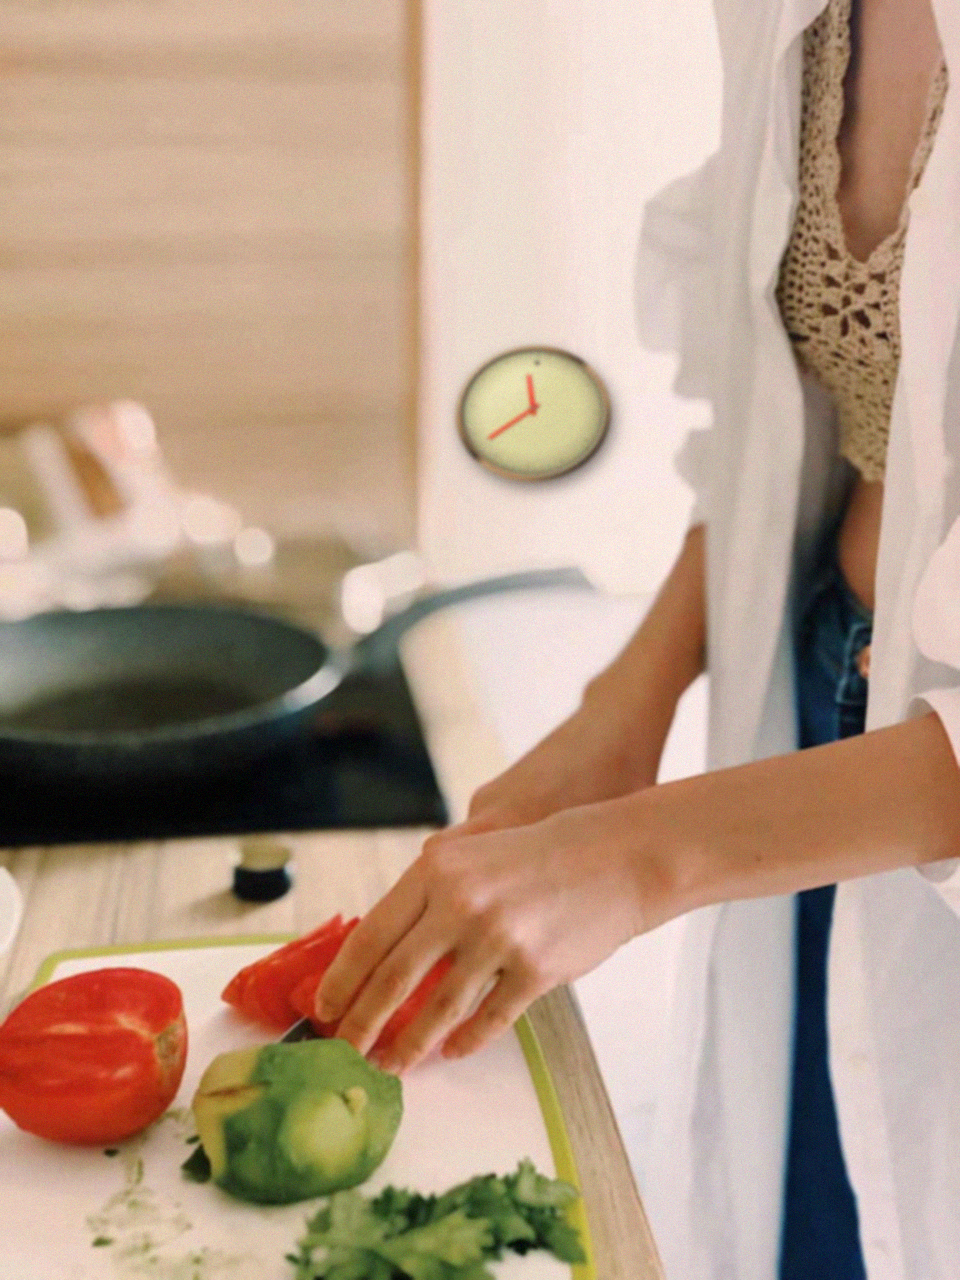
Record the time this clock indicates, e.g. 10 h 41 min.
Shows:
11 h 38 min
